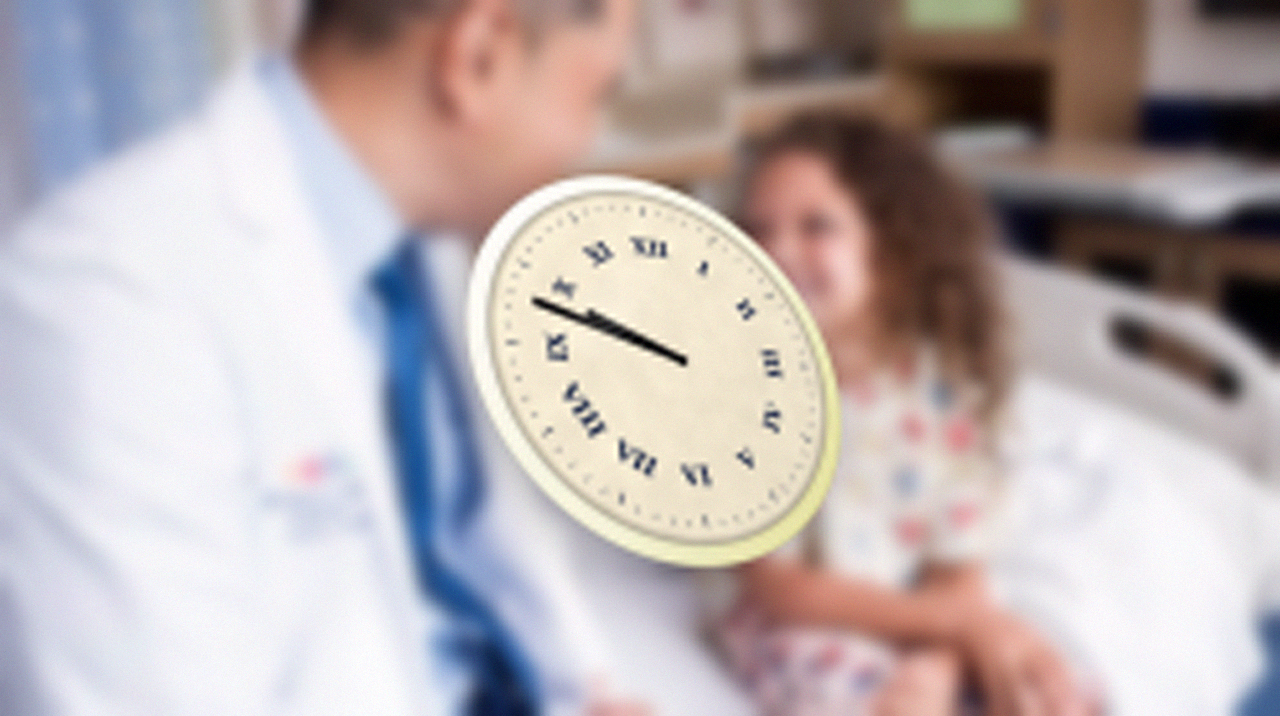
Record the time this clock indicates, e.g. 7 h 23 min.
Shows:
9 h 48 min
